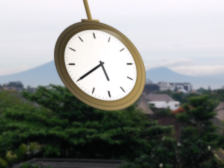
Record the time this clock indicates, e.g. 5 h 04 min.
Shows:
5 h 40 min
